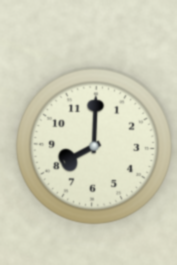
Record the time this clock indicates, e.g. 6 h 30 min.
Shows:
8 h 00 min
